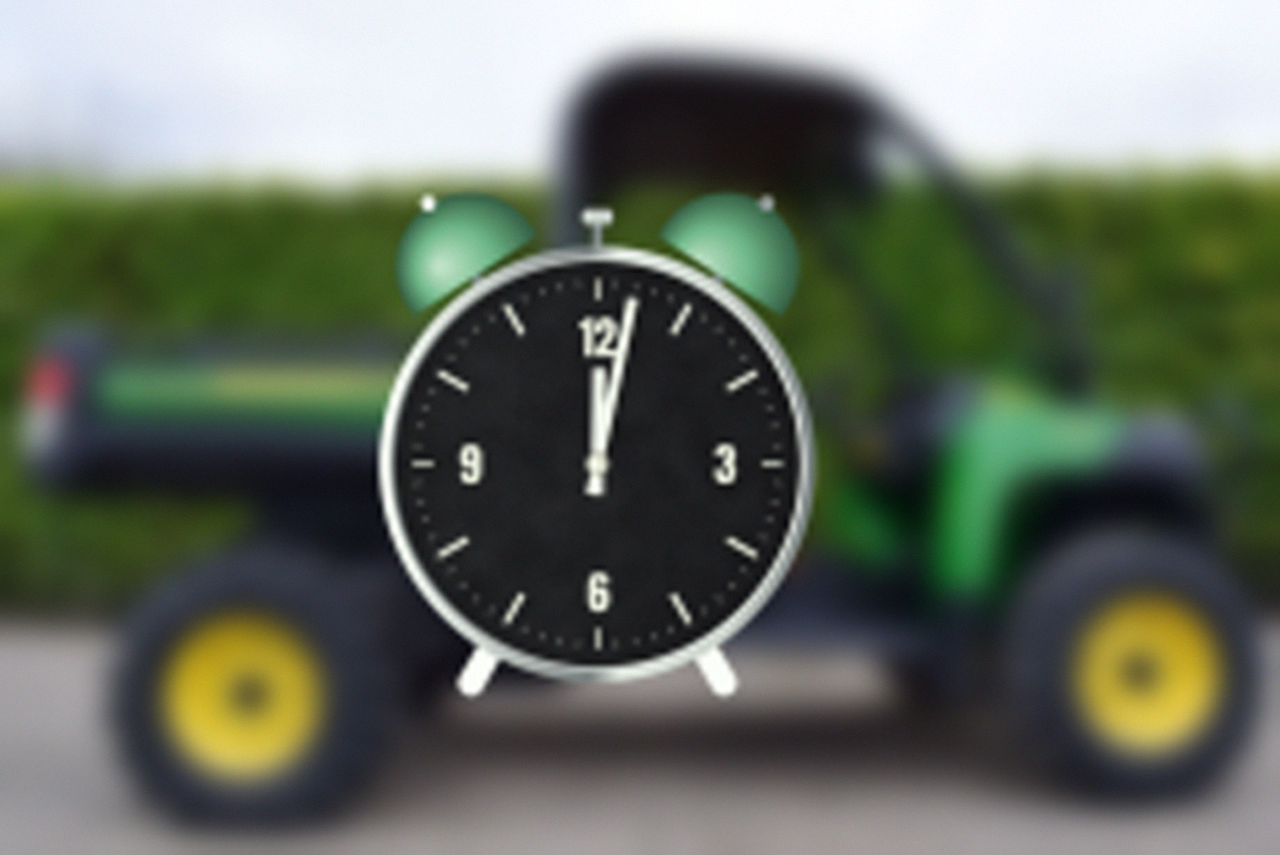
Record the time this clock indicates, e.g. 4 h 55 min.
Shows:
12 h 02 min
